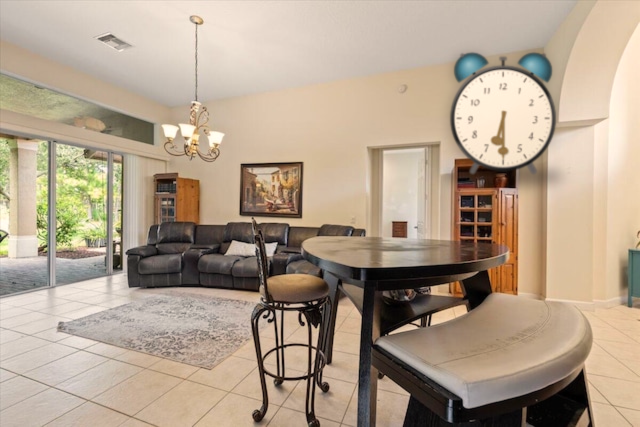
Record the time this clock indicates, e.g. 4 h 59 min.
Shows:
6 h 30 min
